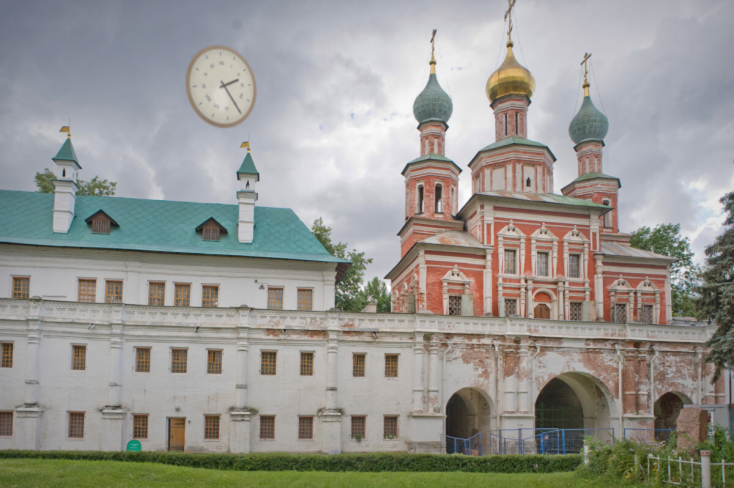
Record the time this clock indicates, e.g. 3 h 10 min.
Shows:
2 h 25 min
